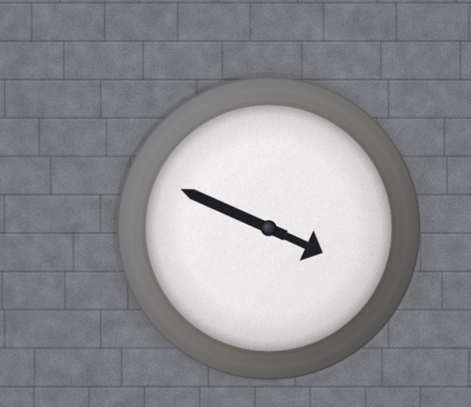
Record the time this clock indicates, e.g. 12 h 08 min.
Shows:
3 h 49 min
